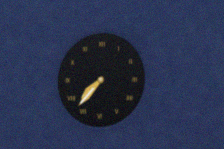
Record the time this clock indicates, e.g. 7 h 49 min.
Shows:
7 h 37 min
